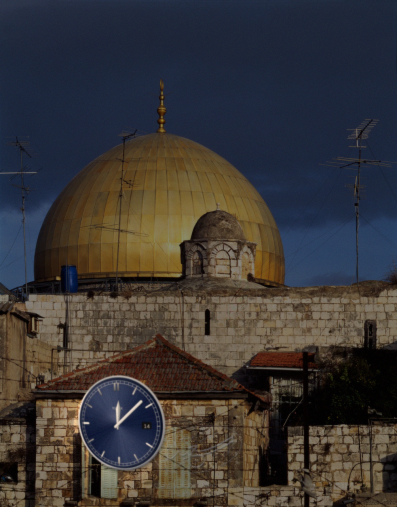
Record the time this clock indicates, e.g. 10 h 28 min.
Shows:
12 h 08 min
